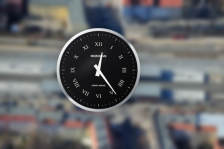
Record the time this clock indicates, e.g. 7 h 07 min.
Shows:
12 h 24 min
